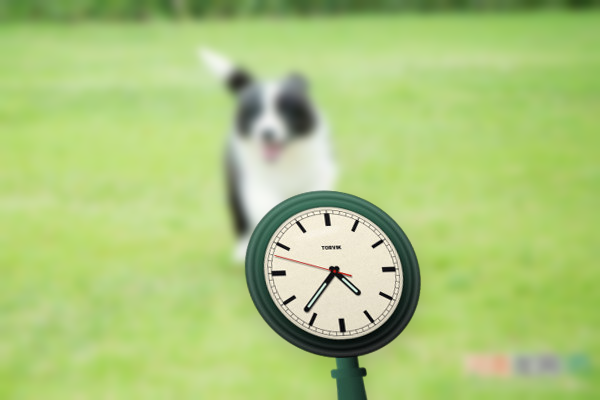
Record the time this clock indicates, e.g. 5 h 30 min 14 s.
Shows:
4 h 36 min 48 s
